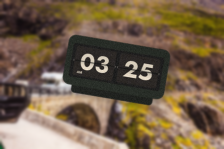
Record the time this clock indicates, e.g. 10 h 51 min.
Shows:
3 h 25 min
